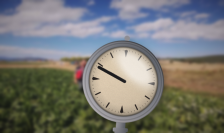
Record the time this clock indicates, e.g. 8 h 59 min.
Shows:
9 h 49 min
